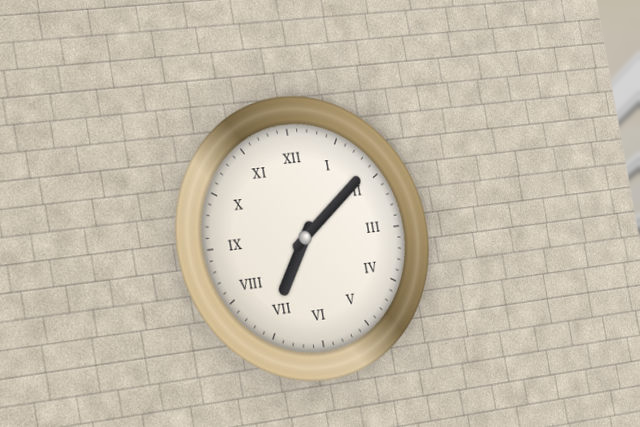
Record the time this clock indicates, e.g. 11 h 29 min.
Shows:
7 h 09 min
